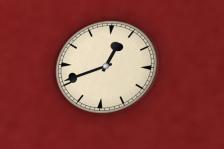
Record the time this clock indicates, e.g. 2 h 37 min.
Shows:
12 h 41 min
